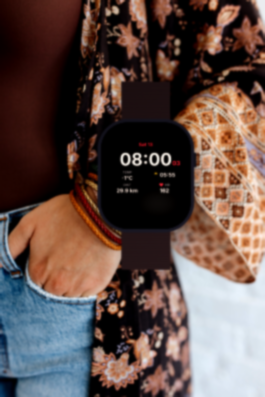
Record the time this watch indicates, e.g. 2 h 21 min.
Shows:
8 h 00 min
